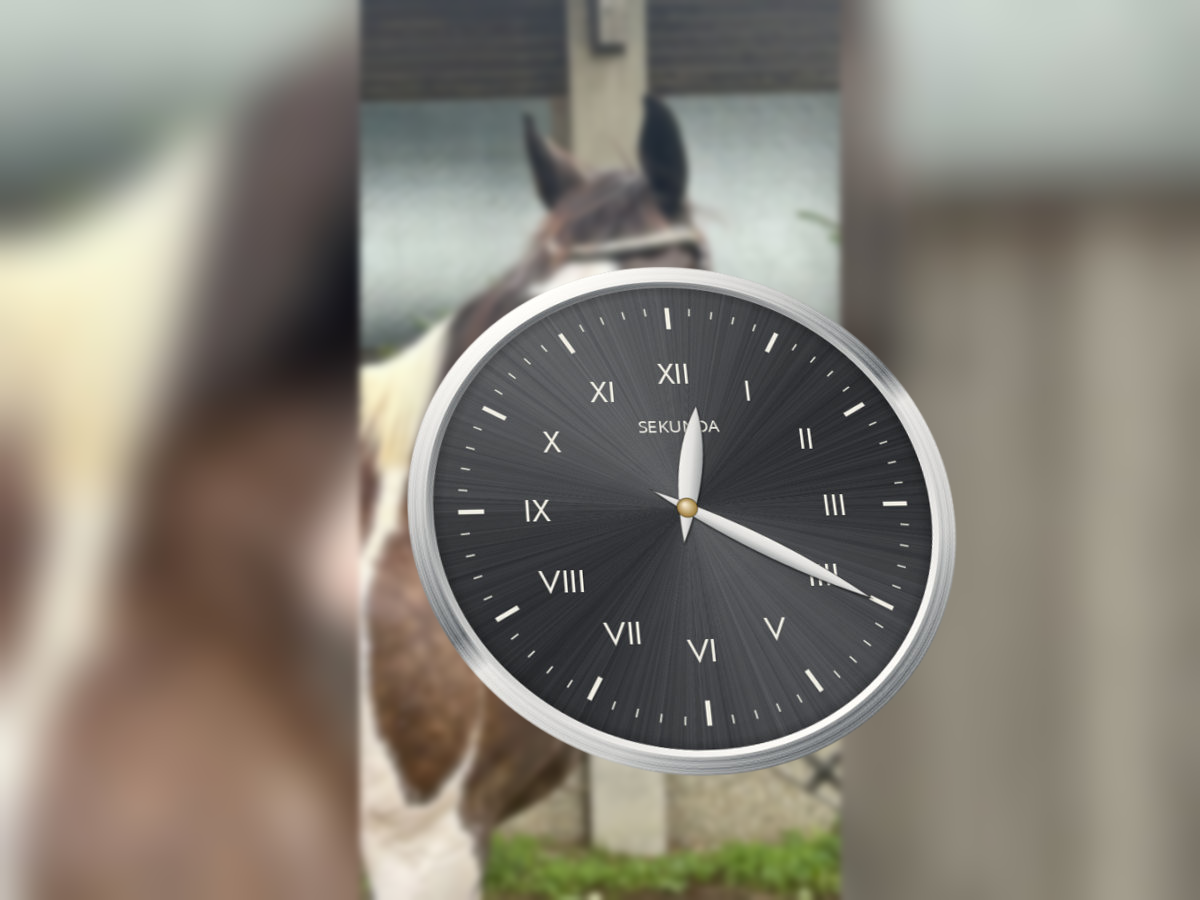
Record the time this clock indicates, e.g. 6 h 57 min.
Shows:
12 h 20 min
